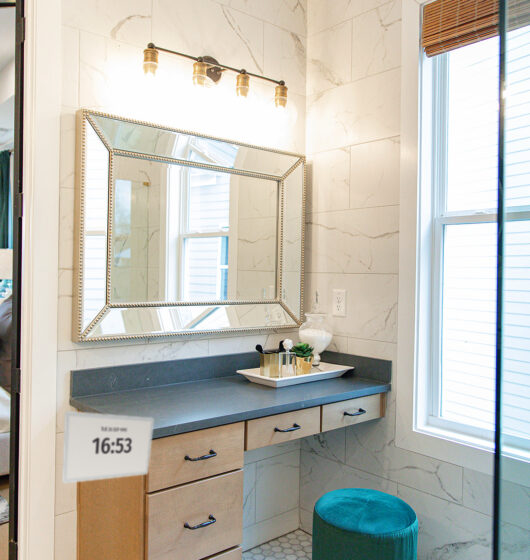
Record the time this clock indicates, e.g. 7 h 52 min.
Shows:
16 h 53 min
